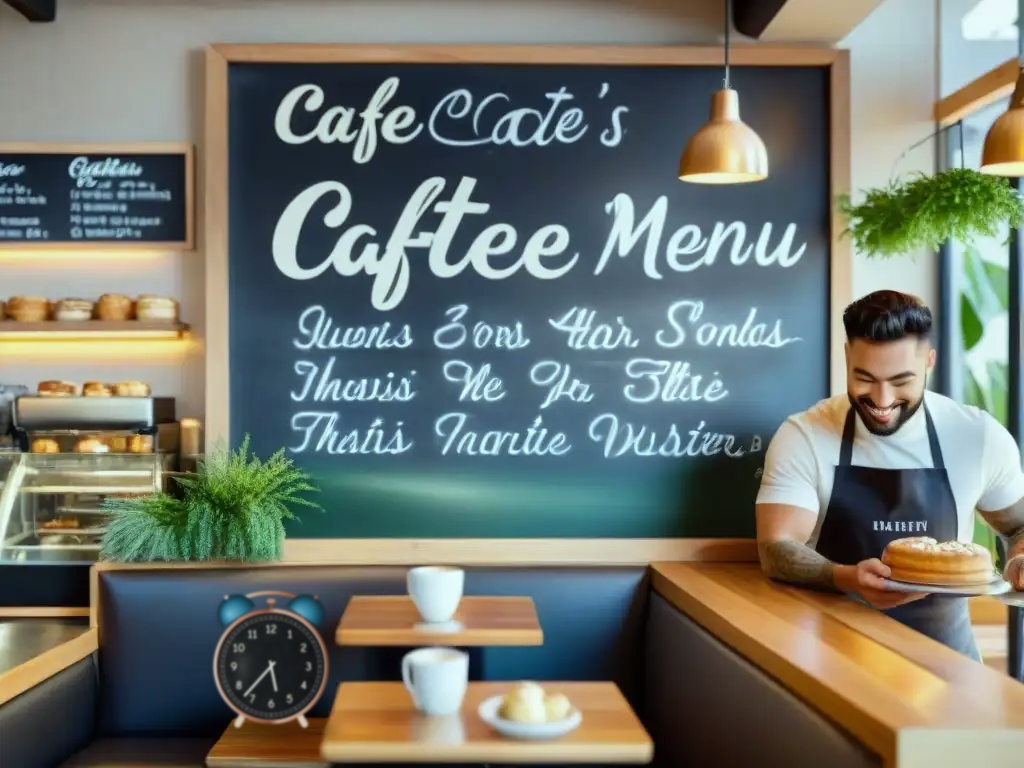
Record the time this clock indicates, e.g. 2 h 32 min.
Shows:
5 h 37 min
